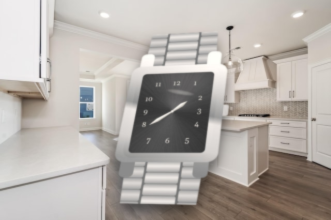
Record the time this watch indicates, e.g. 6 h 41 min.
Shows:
1 h 39 min
